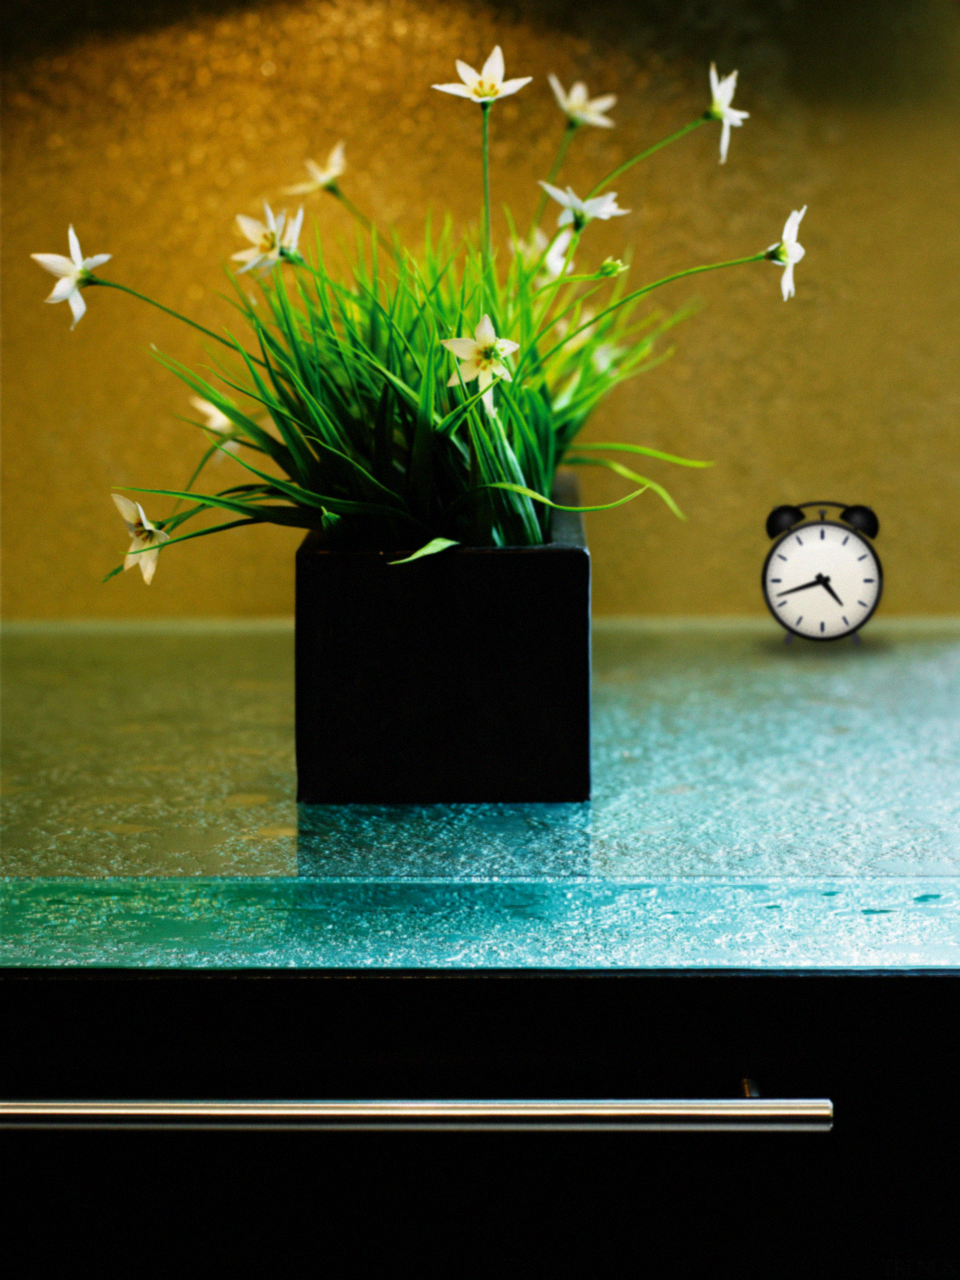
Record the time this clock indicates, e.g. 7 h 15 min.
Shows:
4 h 42 min
